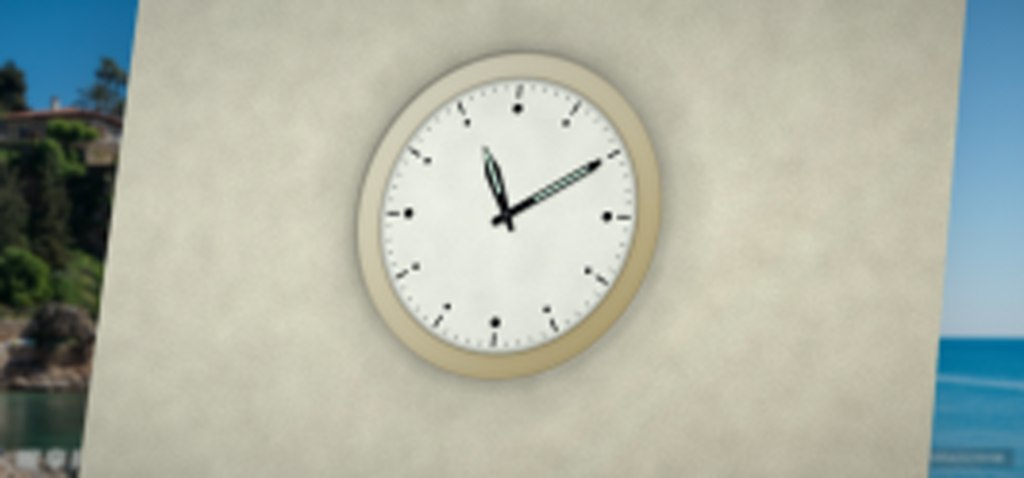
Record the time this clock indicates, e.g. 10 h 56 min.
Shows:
11 h 10 min
